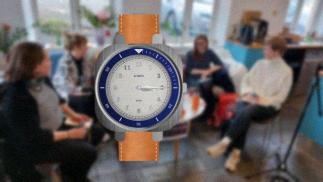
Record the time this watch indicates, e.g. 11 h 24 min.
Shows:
3 h 15 min
